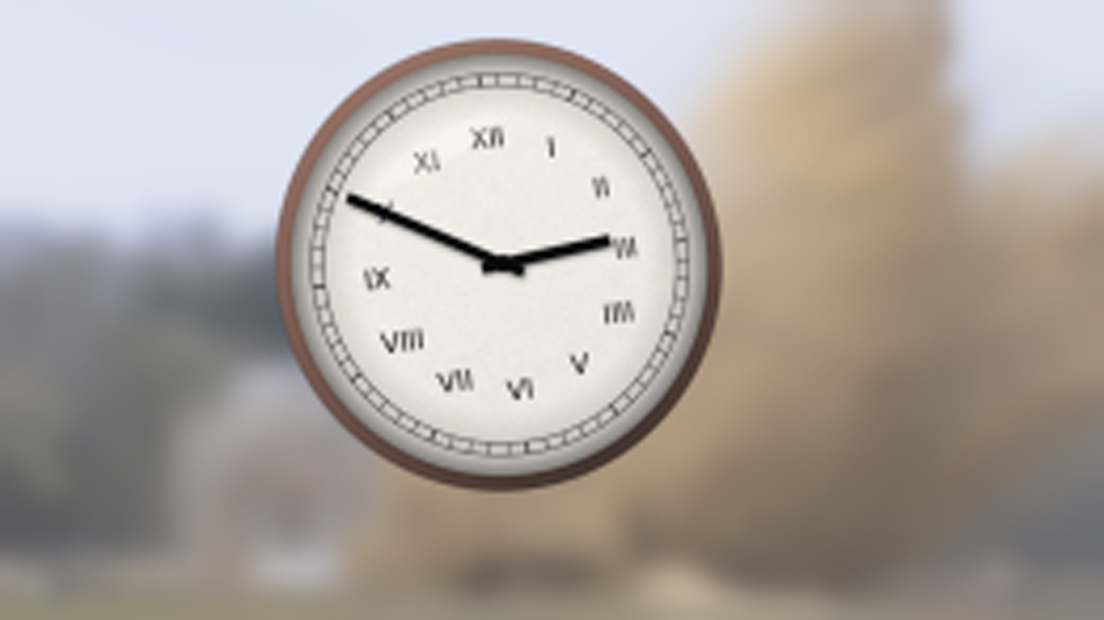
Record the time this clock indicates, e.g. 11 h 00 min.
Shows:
2 h 50 min
